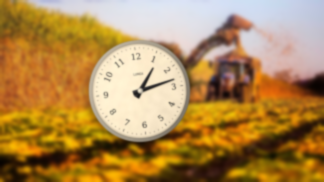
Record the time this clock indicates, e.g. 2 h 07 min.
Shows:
1 h 13 min
